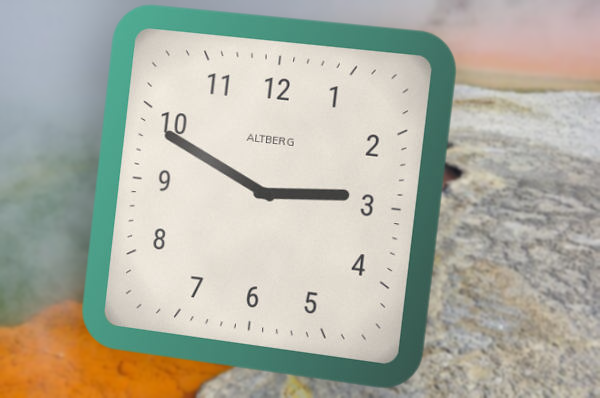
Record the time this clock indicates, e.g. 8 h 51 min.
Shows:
2 h 49 min
